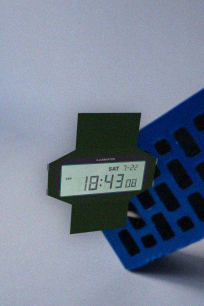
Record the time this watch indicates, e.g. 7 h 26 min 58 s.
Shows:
18 h 43 min 08 s
